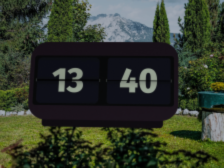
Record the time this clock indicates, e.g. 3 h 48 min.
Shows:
13 h 40 min
